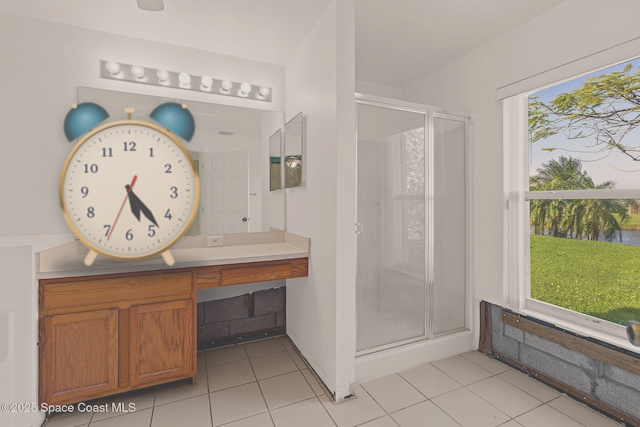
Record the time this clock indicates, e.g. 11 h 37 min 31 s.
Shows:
5 h 23 min 34 s
